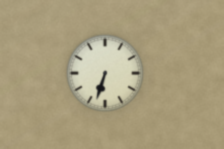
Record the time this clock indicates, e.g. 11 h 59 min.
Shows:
6 h 33 min
